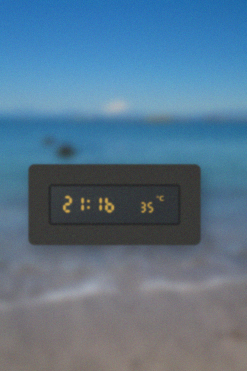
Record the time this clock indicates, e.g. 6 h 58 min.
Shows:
21 h 16 min
